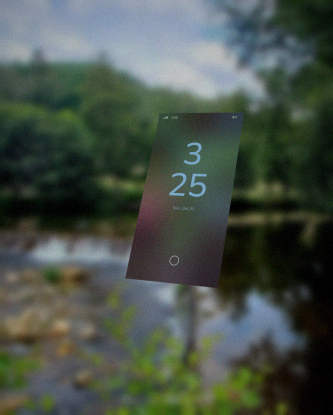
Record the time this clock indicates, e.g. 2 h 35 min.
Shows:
3 h 25 min
